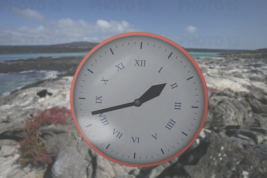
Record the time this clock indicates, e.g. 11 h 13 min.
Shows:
1 h 42 min
